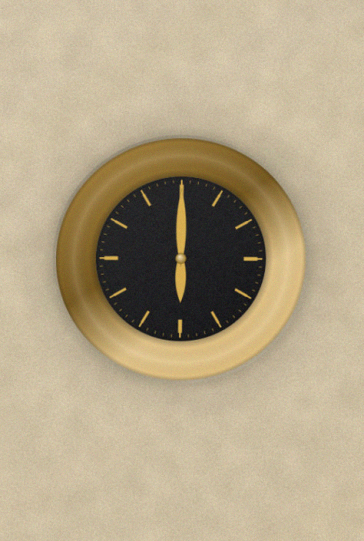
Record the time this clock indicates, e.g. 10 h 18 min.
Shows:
6 h 00 min
